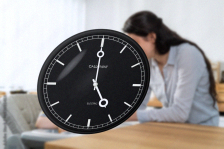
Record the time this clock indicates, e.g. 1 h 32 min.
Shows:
5 h 00 min
